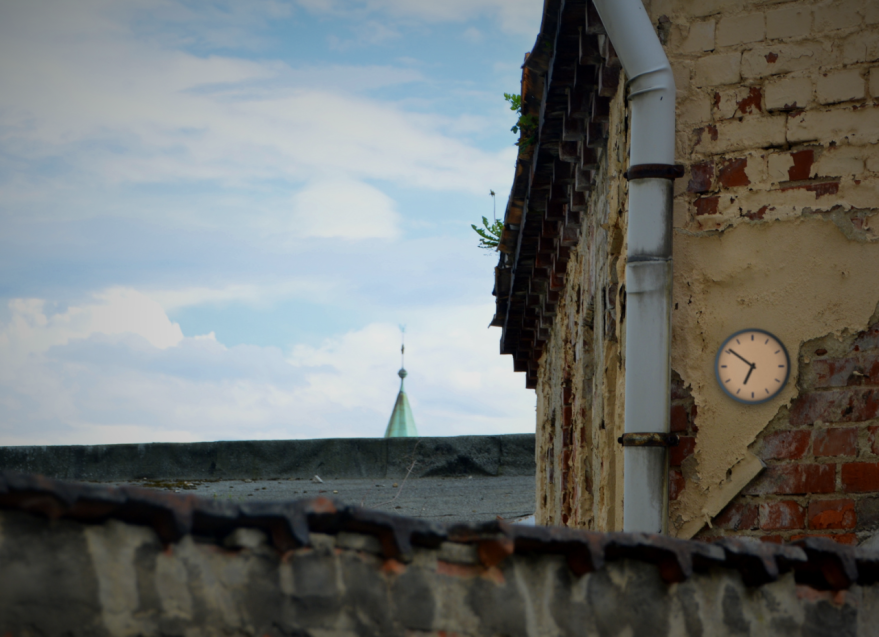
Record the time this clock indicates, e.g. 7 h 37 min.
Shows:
6 h 51 min
